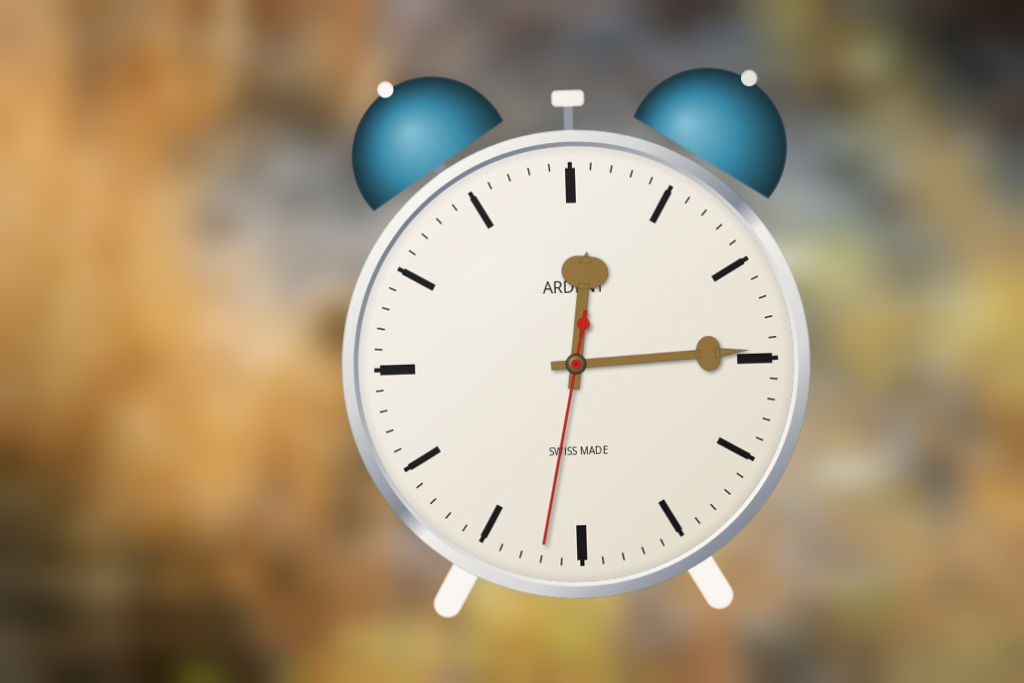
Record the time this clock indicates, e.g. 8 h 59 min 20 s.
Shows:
12 h 14 min 32 s
